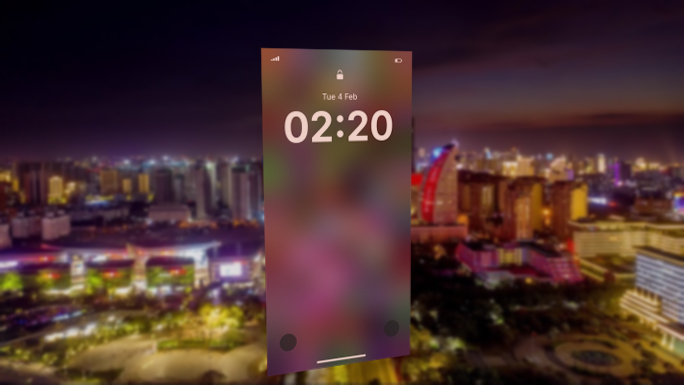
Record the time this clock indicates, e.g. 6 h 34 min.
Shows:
2 h 20 min
